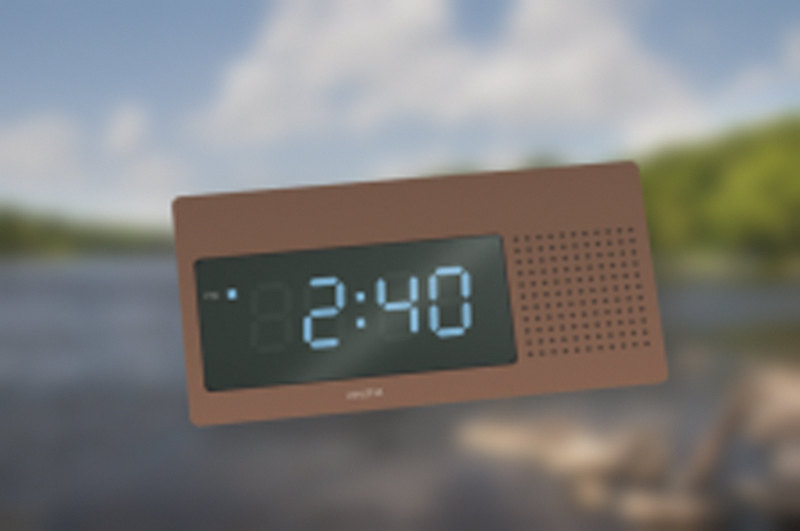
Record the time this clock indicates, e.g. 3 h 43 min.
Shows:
2 h 40 min
